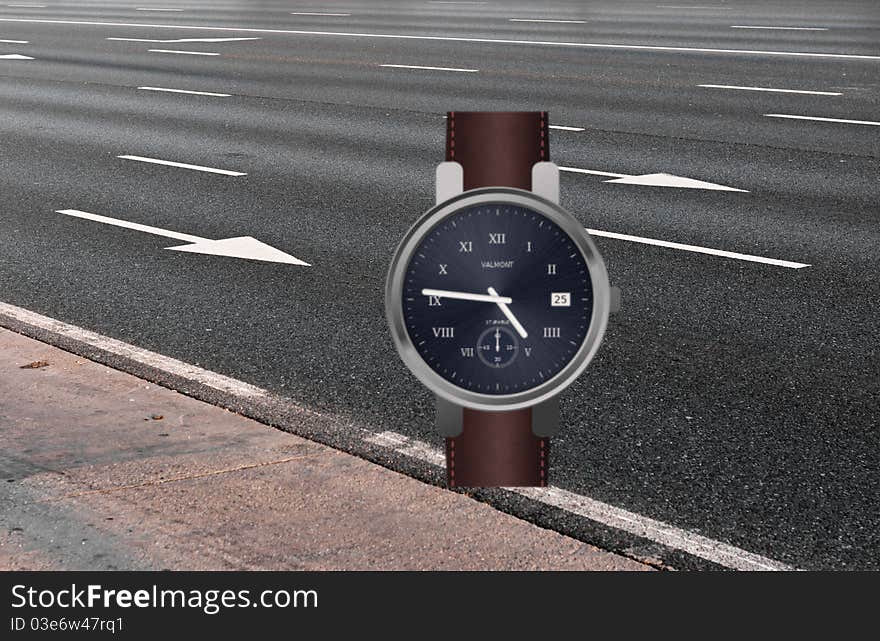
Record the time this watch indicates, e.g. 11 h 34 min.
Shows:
4 h 46 min
